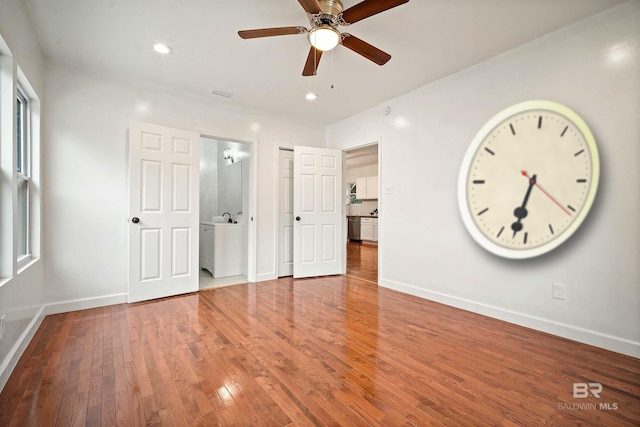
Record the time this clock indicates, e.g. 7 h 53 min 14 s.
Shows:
6 h 32 min 21 s
